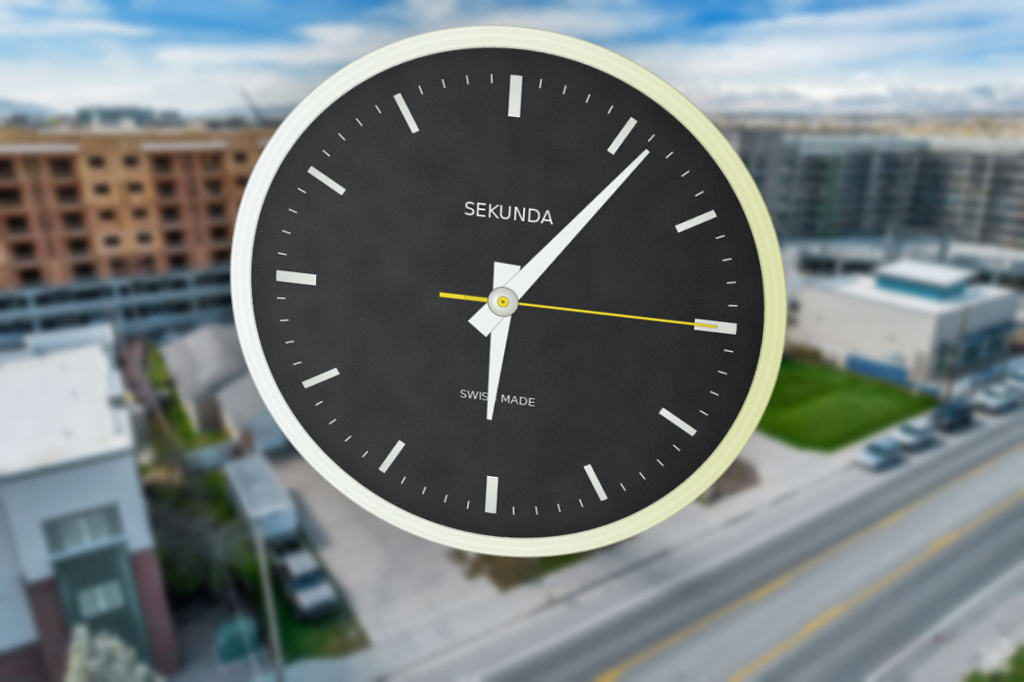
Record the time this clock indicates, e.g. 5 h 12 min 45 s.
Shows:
6 h 06 min 15 s
